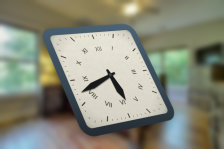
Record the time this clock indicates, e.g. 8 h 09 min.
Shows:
5 h 42 min
